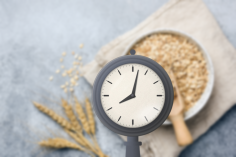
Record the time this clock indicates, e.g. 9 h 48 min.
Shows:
8 h 02 min
